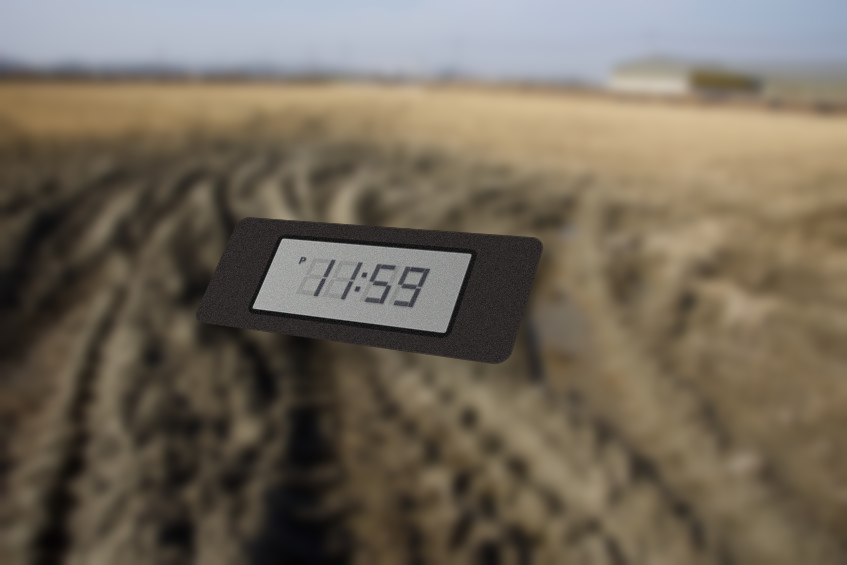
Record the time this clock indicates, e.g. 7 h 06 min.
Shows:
11 h 59 min
